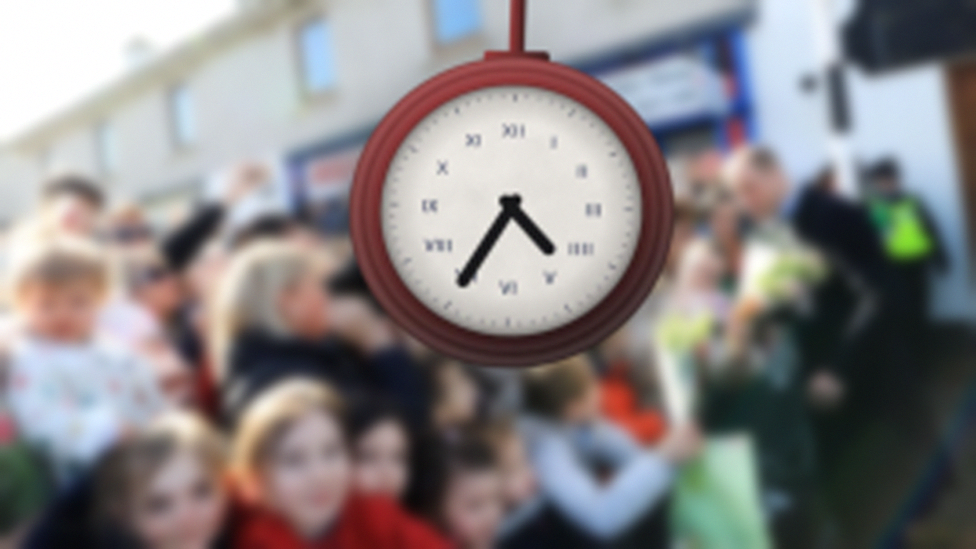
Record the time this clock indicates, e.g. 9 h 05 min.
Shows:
4 h 35 min
